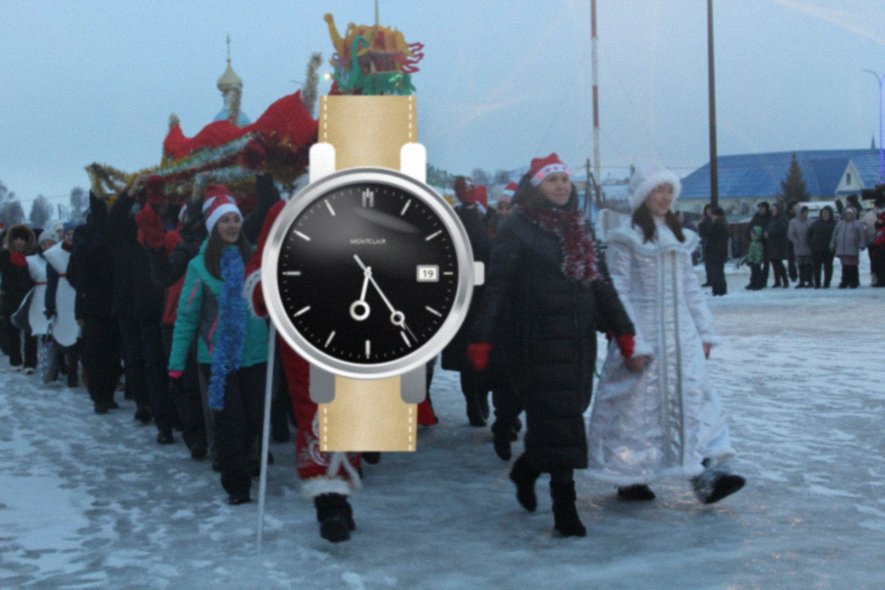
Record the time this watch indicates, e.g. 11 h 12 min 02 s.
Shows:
6 h 24 min 24 s
